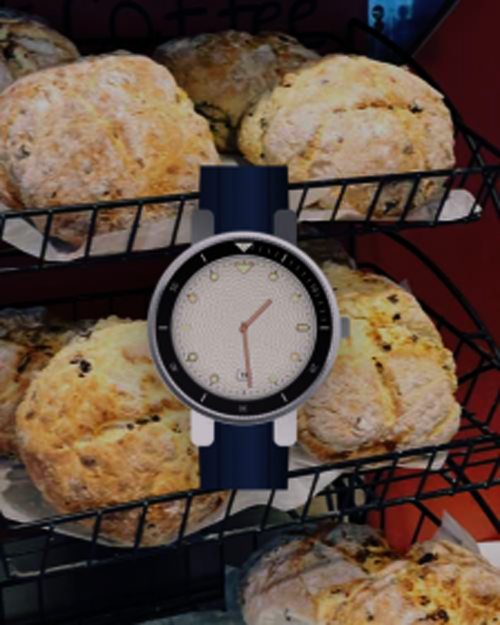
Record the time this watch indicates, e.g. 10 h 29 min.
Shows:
1 h 29 min
